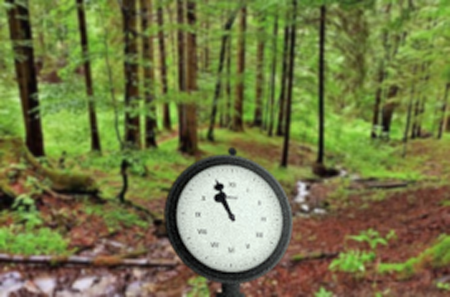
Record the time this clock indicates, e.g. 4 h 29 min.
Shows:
10 h 56 min
